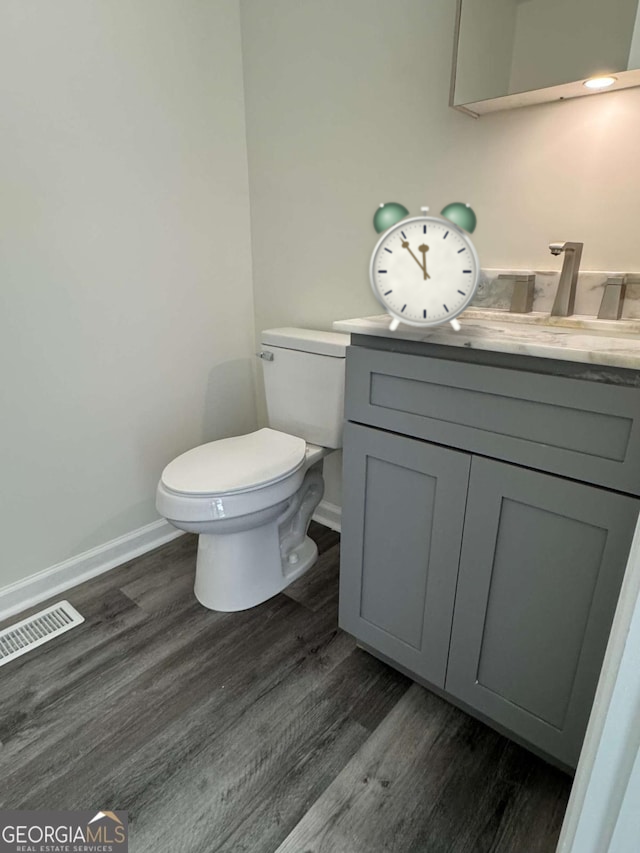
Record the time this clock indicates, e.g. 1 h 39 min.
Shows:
11 h 54 min
